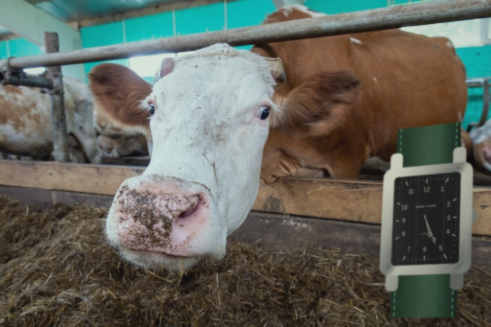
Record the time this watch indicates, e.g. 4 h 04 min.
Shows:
5 h 26 min
